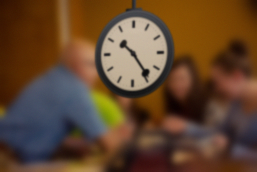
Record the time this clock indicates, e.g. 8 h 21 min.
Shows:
10 h 24 min
